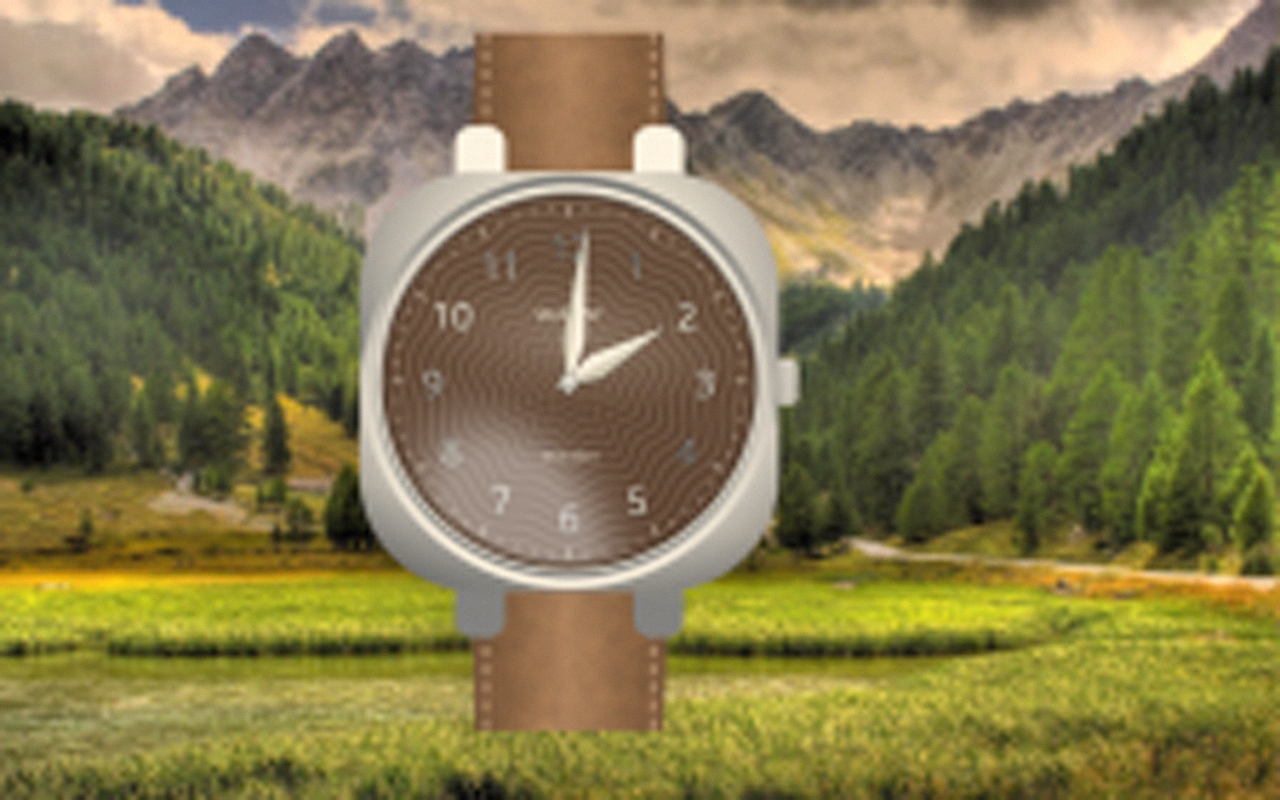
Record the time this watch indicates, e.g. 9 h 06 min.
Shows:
2 h 01 min
